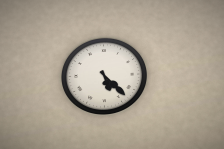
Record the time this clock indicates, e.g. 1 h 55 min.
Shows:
5 h 23 min
